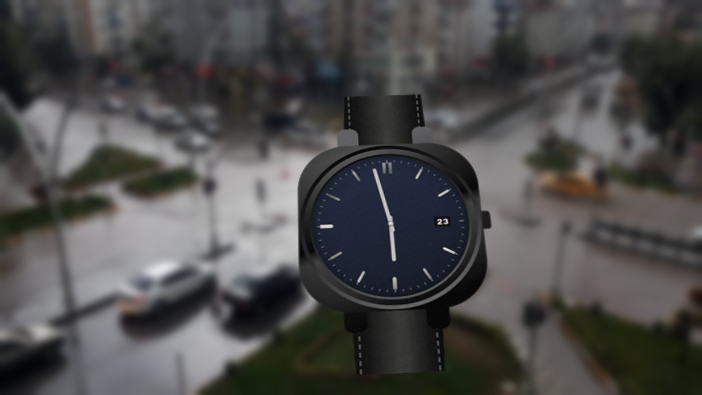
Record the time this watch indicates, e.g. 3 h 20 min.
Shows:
5 h 58 min
